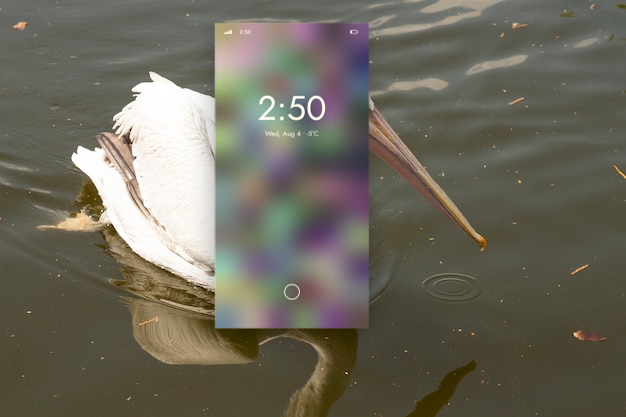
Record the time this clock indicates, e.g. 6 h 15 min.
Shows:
2 h 50 min
